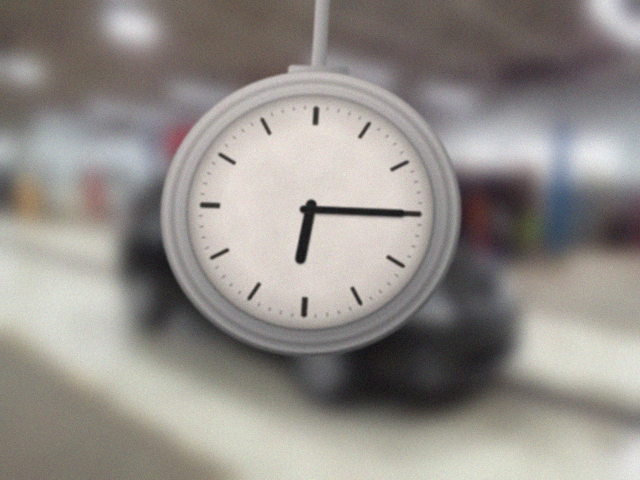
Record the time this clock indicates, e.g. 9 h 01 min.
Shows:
6 h 15 min
